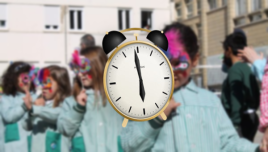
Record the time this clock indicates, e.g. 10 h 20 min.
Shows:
5 h 59 min
